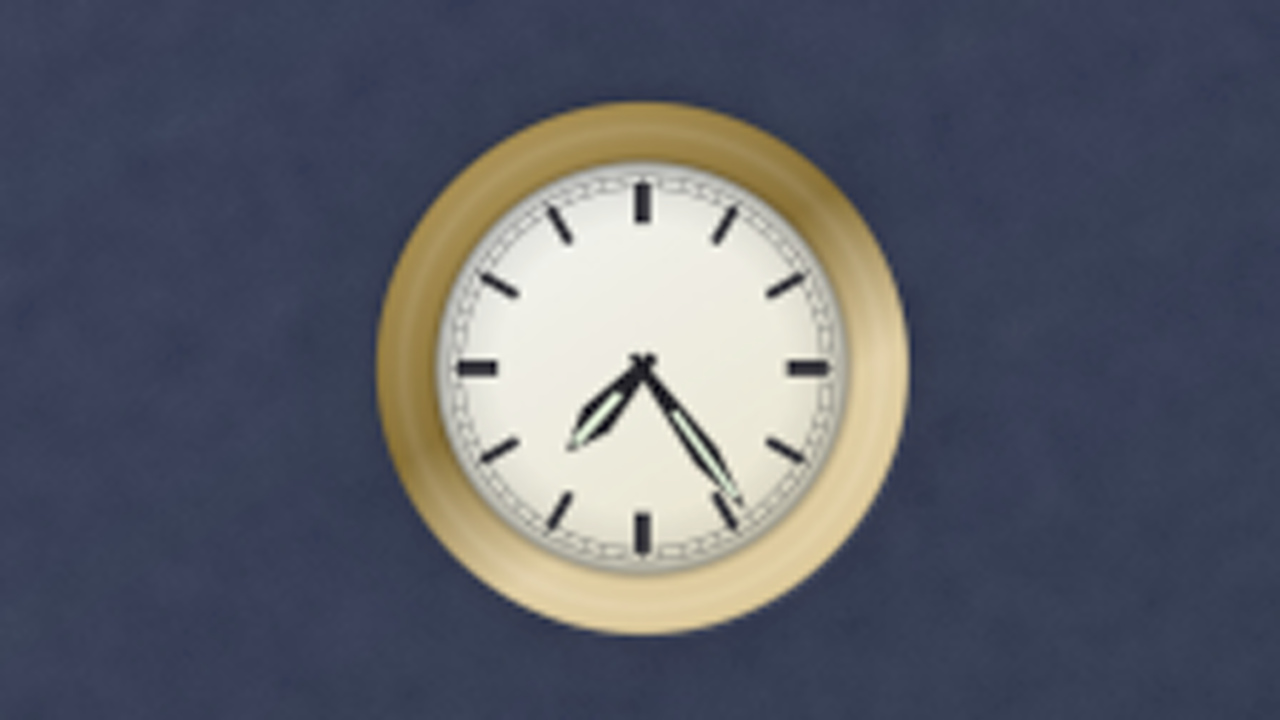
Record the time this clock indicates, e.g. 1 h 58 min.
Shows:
7 h 24 min
